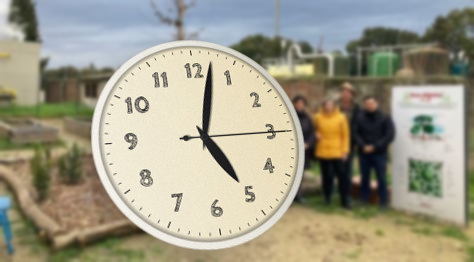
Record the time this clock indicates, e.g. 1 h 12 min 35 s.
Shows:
5 h 02 min 15 s
